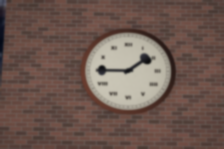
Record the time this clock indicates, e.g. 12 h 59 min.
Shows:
1 h 45 min
